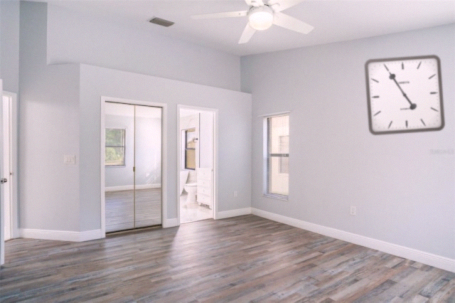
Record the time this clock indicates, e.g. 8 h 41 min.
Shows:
4 h 55 min
